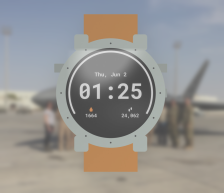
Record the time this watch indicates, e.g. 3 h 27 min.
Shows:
1 h 25 min
